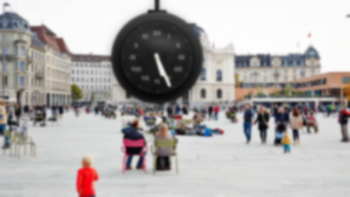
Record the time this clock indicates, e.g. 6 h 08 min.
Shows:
5 h 26 min
